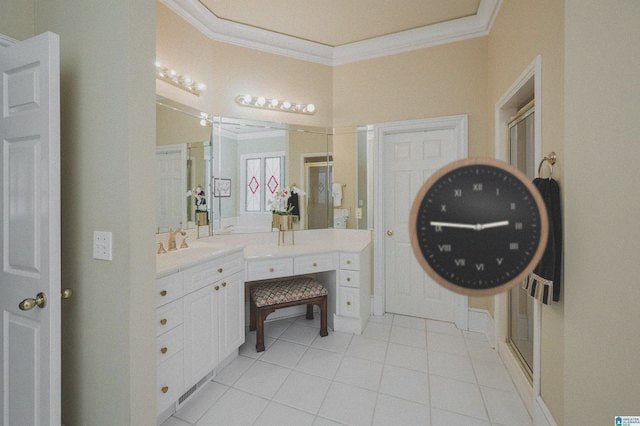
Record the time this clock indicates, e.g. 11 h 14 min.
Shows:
2 h 46 min
